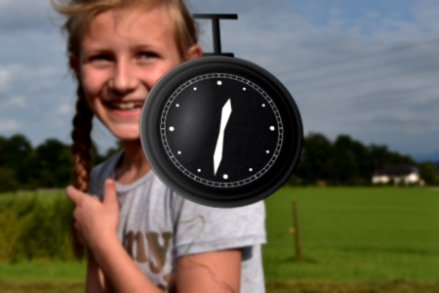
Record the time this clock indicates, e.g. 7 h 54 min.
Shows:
12 h 32 min
